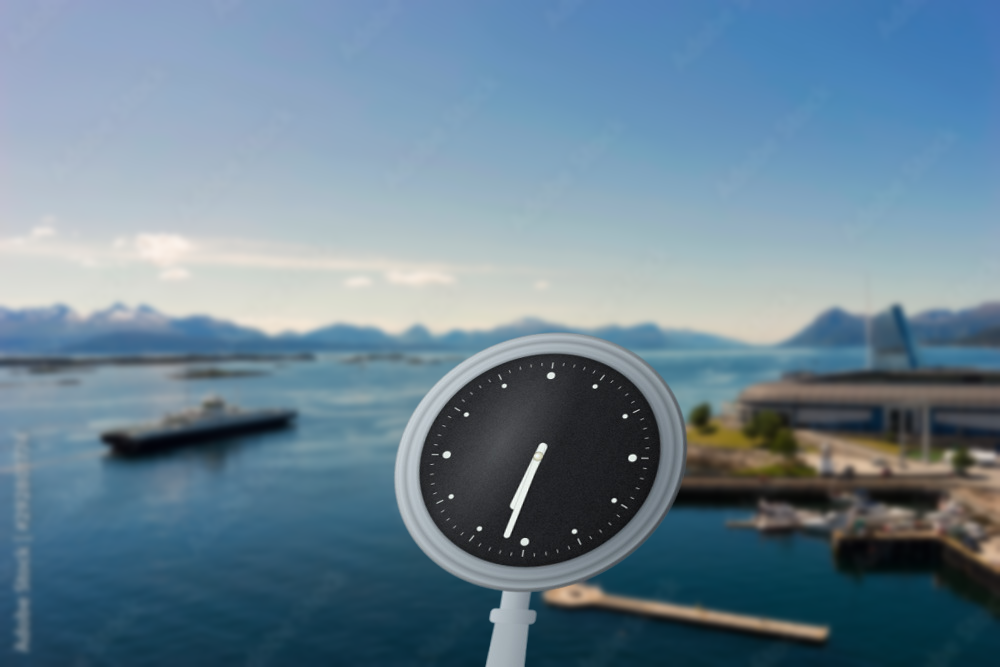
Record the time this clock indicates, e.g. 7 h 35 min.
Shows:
6 h 32 min
